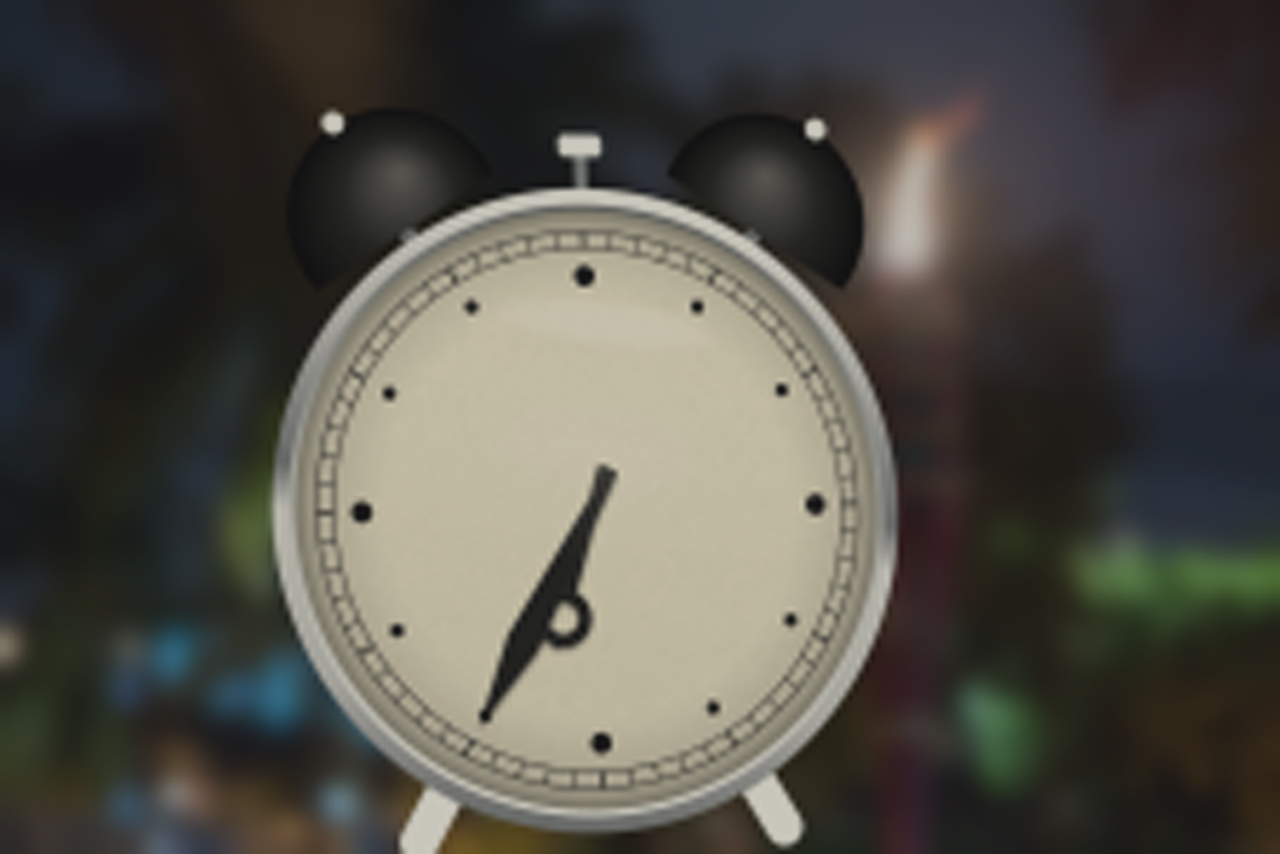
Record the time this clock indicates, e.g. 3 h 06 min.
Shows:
6 h 35 min
